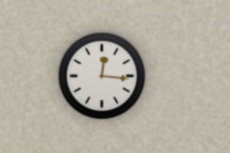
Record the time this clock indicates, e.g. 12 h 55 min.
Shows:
12 h 16 min
